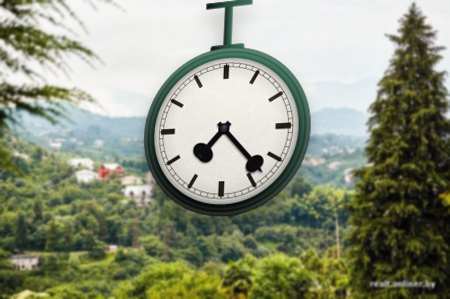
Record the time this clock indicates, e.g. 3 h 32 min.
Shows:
7 h 23 min
